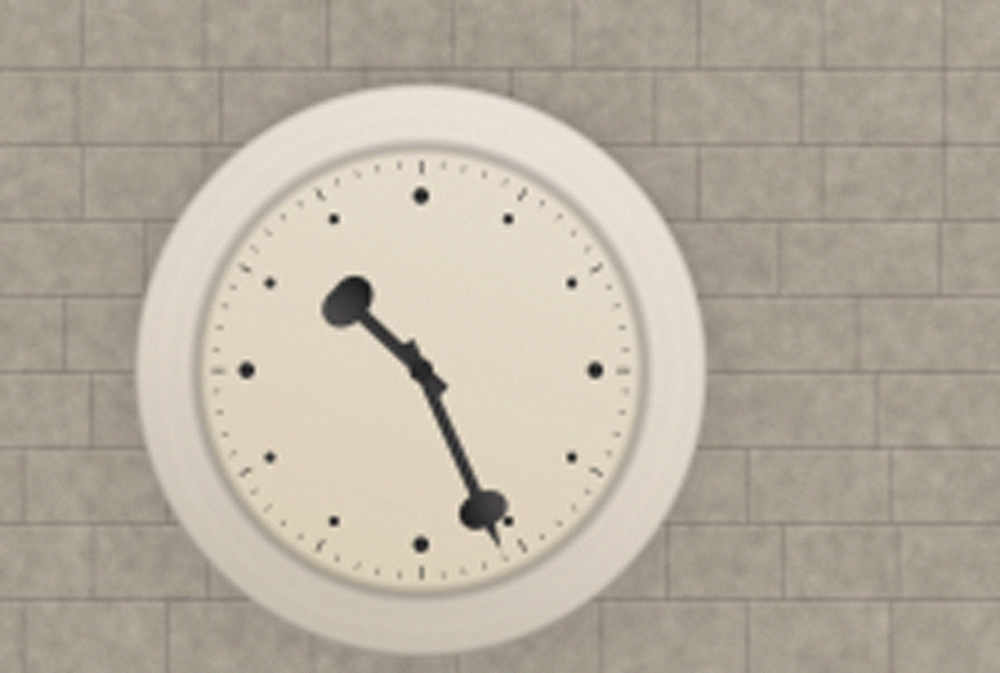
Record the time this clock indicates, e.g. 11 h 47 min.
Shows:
10 h 26 min
